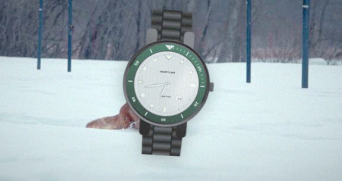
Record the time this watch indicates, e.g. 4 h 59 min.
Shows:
6 h 43 min
